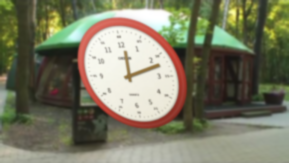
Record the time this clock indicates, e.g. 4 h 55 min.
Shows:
12 h 12 min
